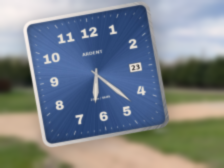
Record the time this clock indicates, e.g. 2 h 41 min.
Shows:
6 h 23 min
